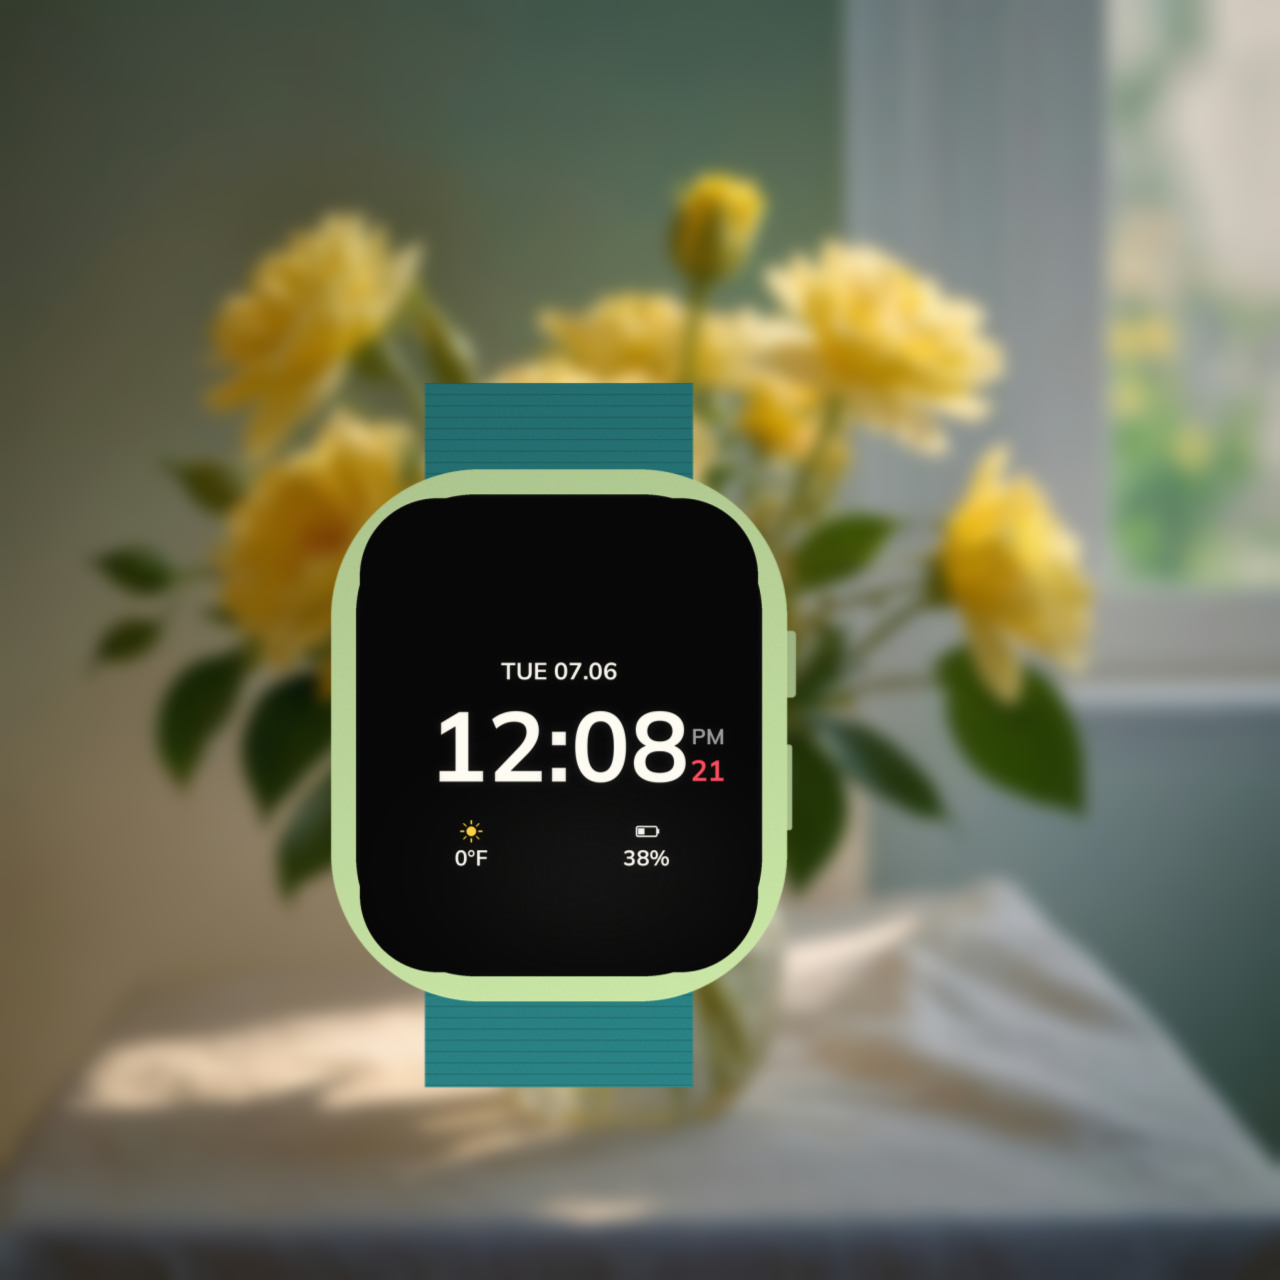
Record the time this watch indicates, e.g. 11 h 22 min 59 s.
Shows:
12 h 08 min 21 s
